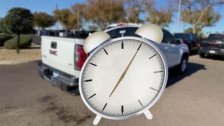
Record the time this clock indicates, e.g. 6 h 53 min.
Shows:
7 h 05 min
